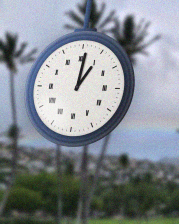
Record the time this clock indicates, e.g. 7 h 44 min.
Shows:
1 h 01 min
